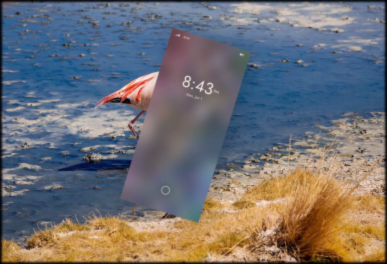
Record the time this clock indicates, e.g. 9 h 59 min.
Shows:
8 h 43 min
